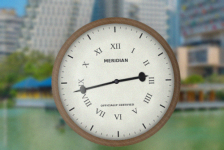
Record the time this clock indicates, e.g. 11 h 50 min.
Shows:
2 h 43 min
